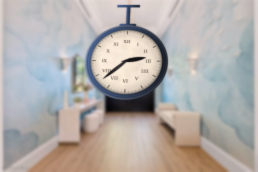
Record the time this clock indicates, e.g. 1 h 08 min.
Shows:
2 h 38 min
